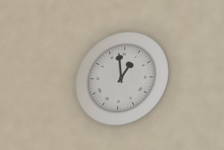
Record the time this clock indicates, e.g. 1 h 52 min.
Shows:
12 h 58 min
